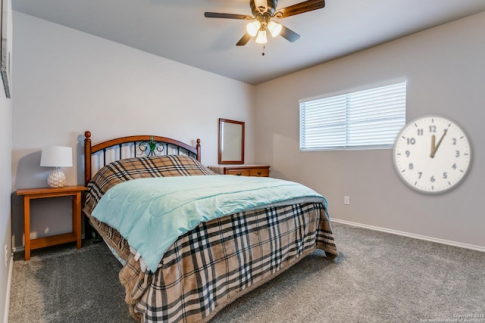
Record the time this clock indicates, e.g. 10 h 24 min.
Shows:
12 h 05 min
